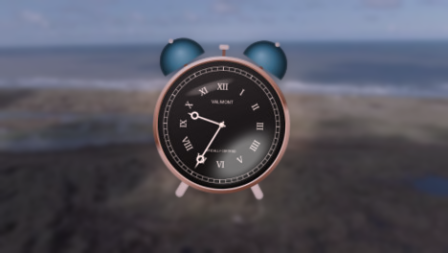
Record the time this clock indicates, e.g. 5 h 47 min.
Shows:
9 h 35 min
